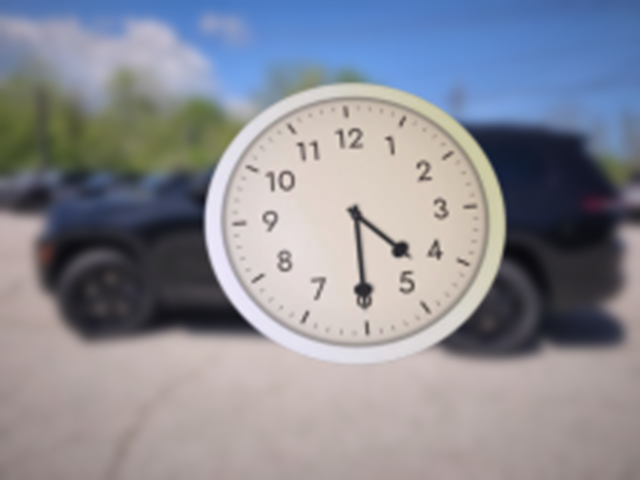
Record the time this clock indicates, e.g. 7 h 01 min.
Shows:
4 h 30 min
